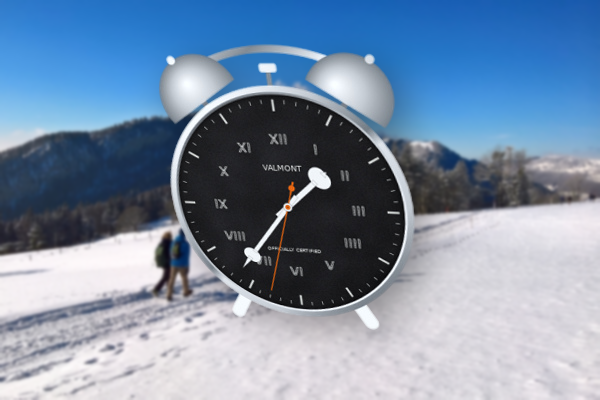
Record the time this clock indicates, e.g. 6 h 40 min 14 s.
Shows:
1 h 36 min 33 s
